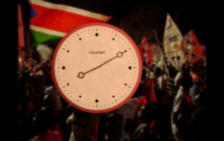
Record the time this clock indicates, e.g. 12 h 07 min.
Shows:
8 h 10 min
